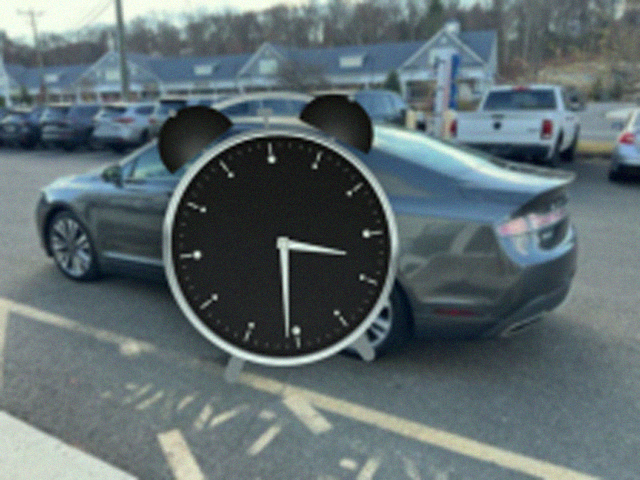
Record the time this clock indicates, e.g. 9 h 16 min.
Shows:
3 h 31 min
